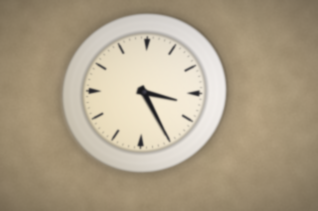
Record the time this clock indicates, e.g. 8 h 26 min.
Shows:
3 h 25 min
